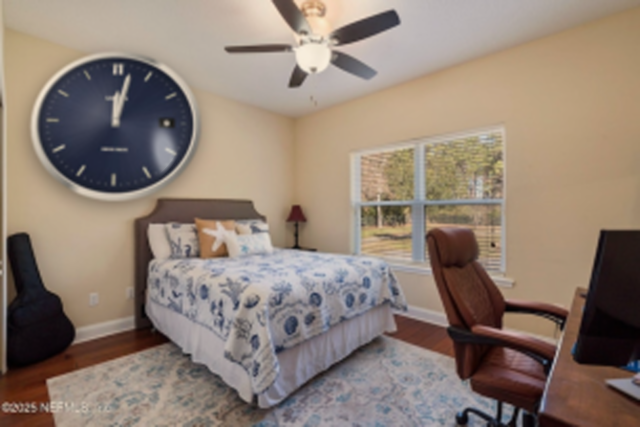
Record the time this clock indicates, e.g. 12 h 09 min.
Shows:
12 h 02 min
